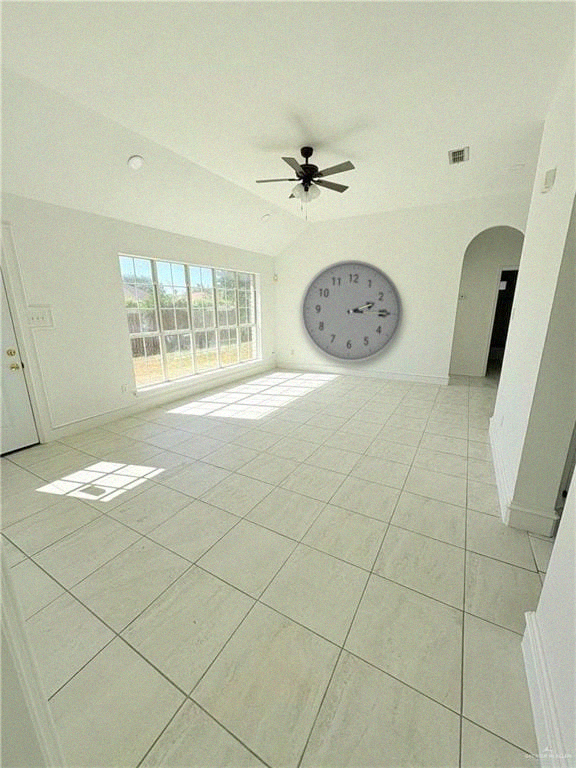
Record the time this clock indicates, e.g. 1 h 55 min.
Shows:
2 h 15 min
